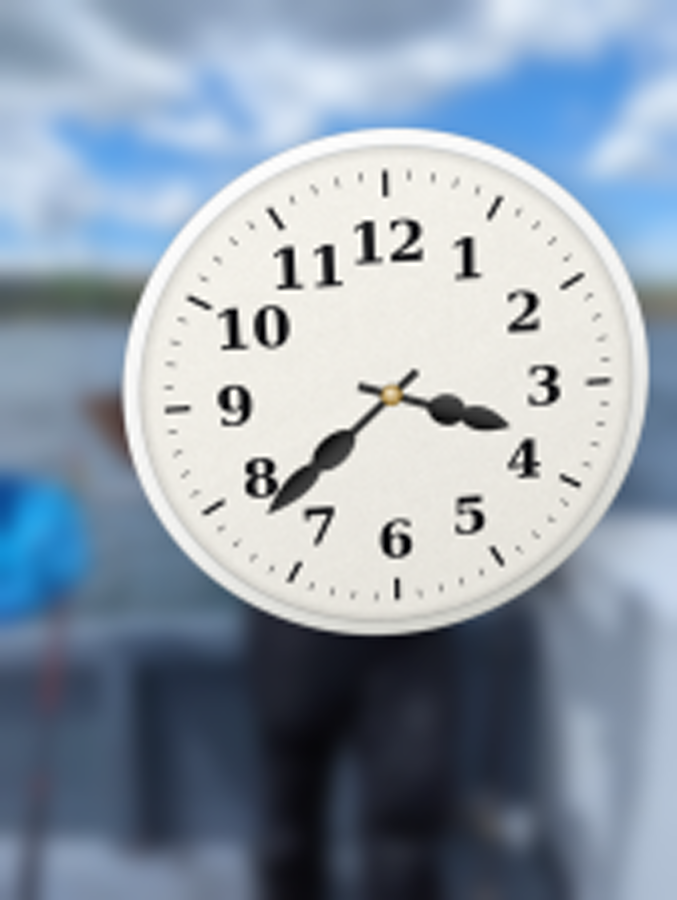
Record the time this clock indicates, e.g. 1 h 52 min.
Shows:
3 h 38 min
